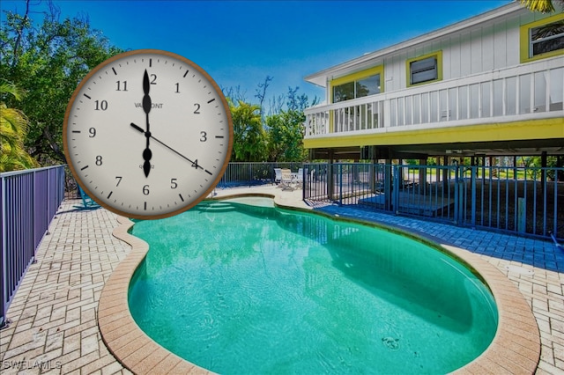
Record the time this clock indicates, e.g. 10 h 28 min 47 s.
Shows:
5 h 59 min 20 s
